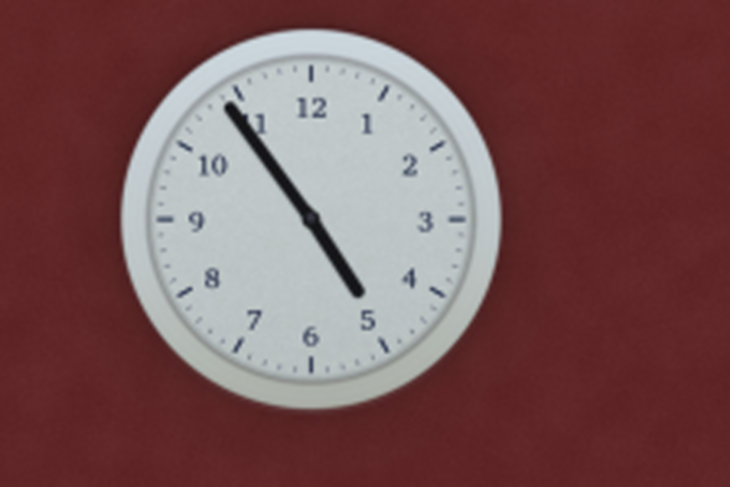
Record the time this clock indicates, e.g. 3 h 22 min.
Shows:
4 h 54 min
